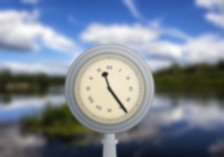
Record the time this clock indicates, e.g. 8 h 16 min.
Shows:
11 h 24 min
